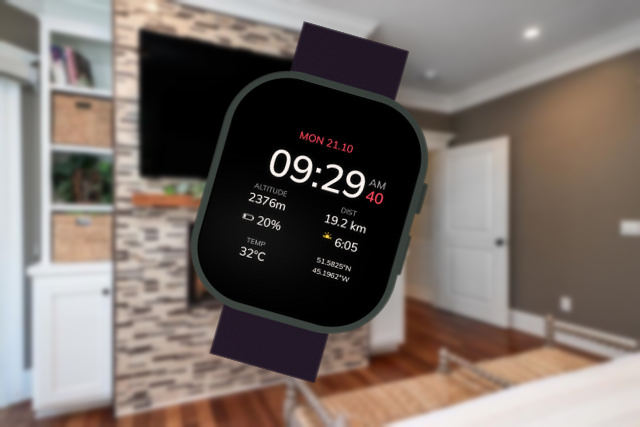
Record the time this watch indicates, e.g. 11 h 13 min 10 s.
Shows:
9 h 29 min 40 s
